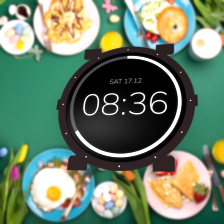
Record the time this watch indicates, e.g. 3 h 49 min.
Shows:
8 h 36 min
